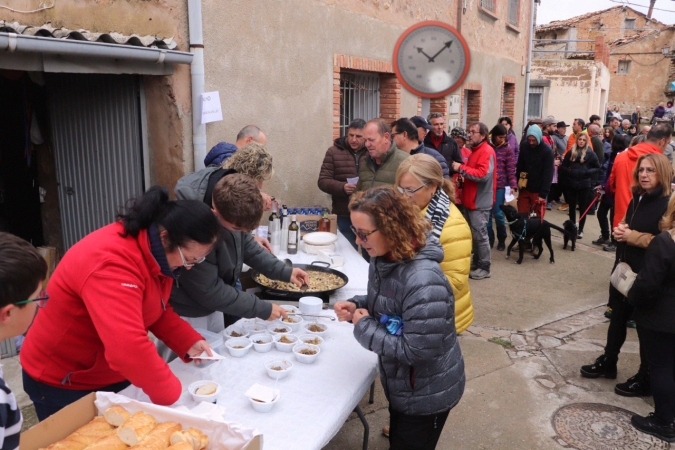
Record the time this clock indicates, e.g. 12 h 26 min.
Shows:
10 h 07 min
